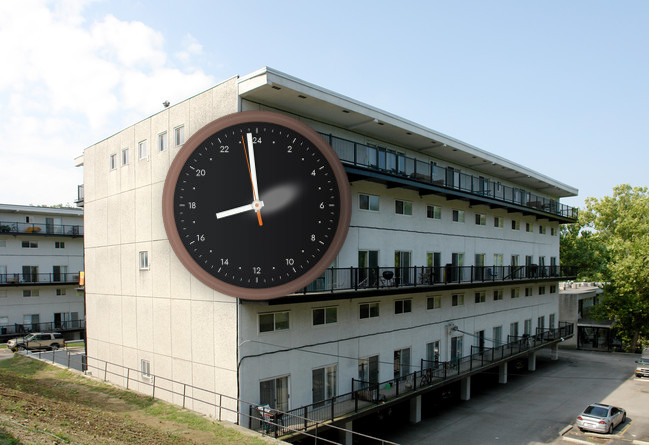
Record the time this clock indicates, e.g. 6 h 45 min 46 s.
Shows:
16 h 58 min 58 s
